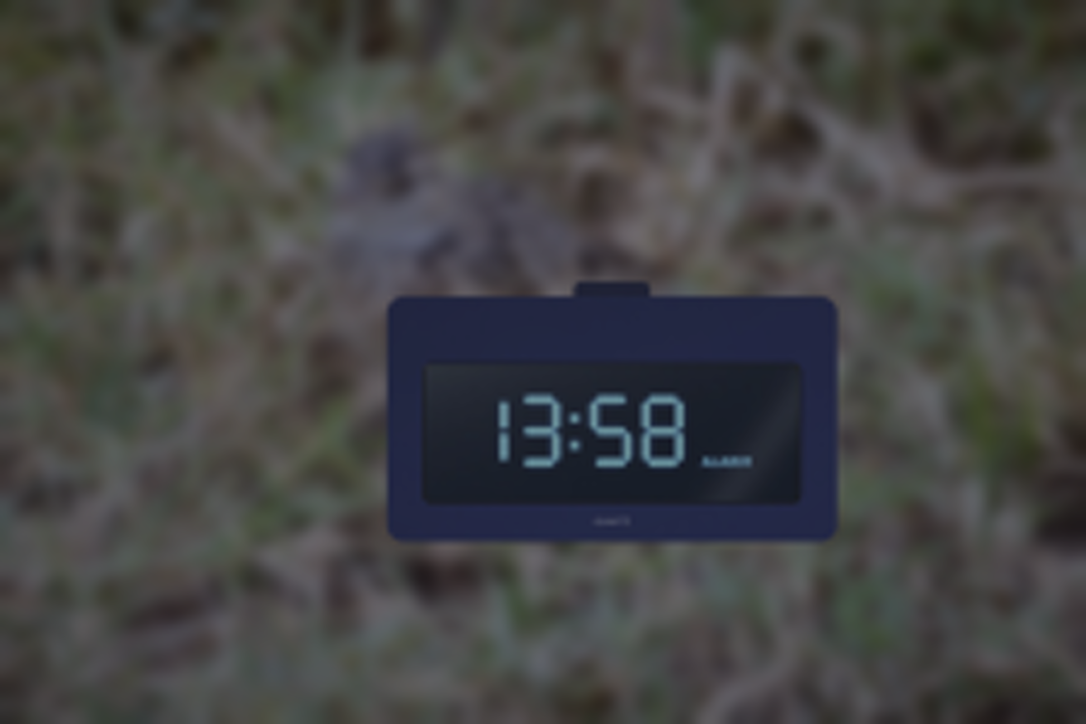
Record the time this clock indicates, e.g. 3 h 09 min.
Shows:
13 h 58 min
